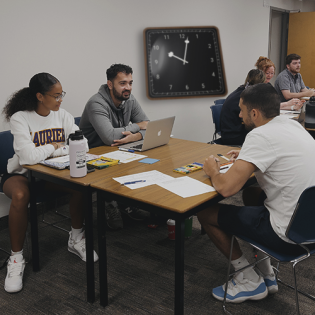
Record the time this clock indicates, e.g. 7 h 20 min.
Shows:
10 h 02 min
